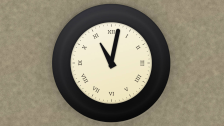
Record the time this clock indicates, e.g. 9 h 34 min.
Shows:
11 h 02 min
